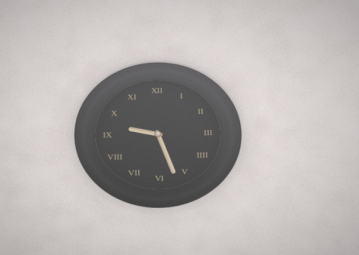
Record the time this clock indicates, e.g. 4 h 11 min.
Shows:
9 h 27 min
